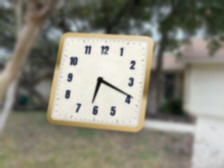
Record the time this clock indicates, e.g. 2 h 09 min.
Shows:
6 h 19 min
